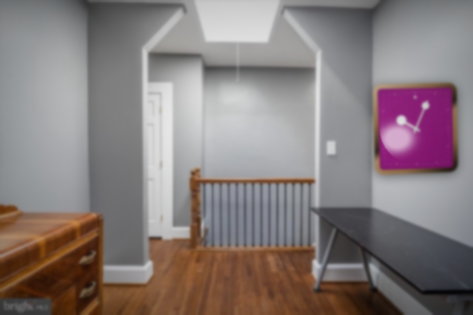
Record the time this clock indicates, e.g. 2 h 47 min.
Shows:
10 h 04 min
